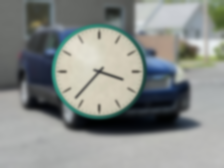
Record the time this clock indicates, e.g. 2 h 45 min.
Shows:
3 h 37 min
